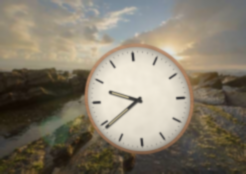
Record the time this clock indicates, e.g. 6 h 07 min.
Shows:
9 h 39 min
